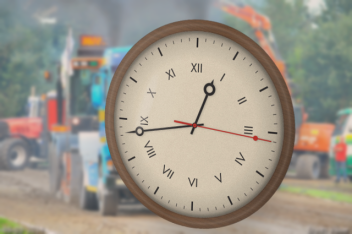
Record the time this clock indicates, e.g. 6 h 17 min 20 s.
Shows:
12 h 43 min 16 s
